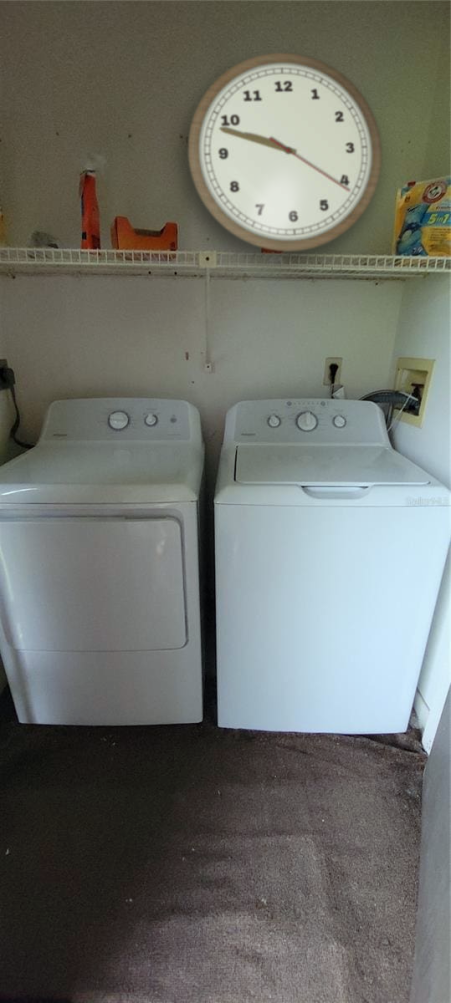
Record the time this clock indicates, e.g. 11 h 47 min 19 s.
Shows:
9 h 48 min 21 s
